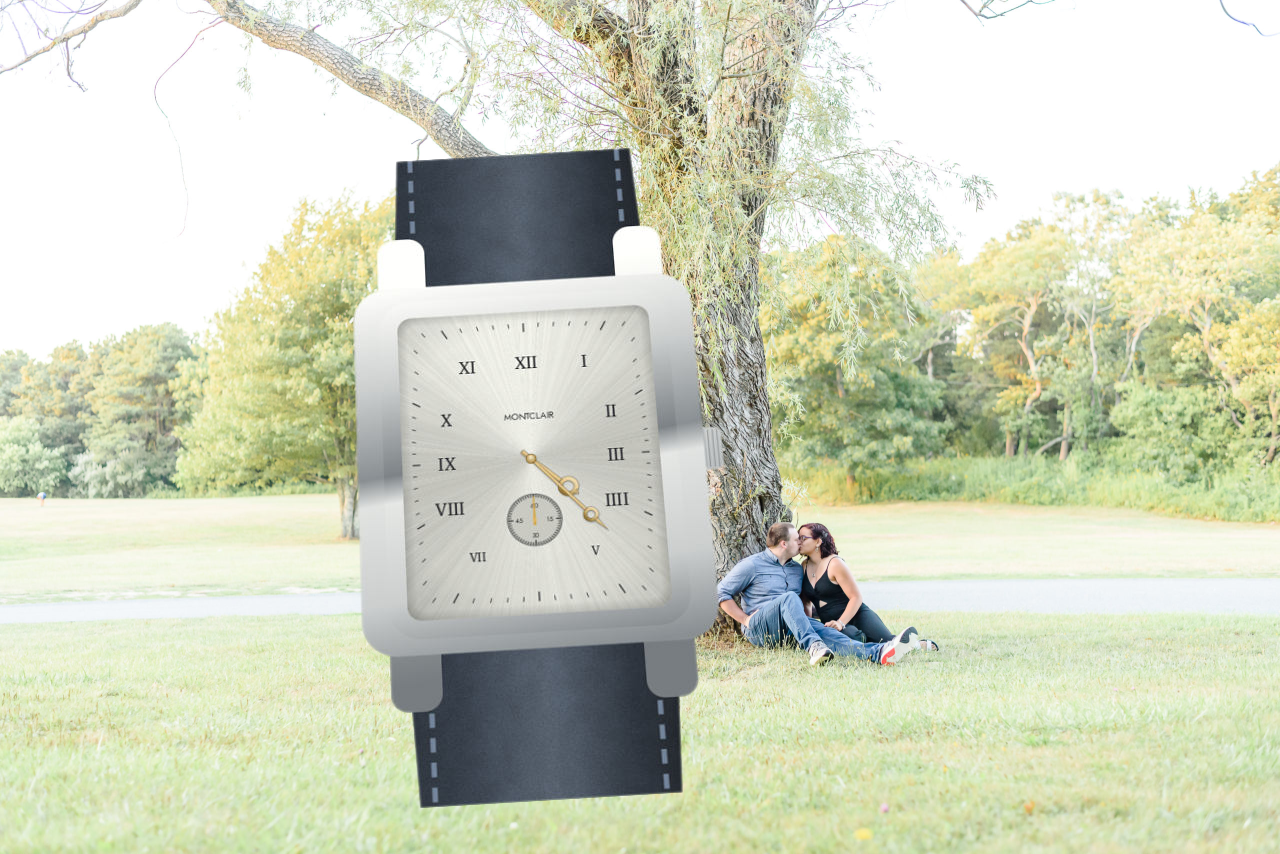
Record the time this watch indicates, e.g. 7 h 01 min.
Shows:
4 h 23 min
